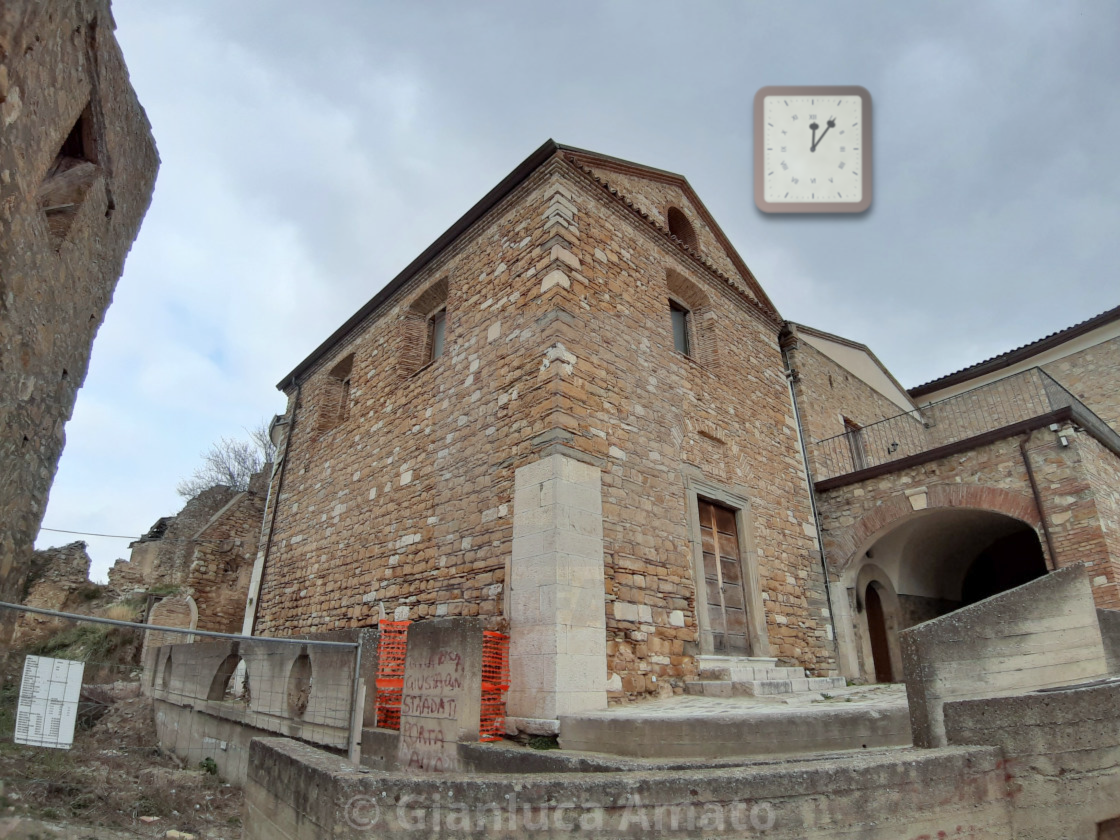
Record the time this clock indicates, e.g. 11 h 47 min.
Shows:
12 h 06 min
